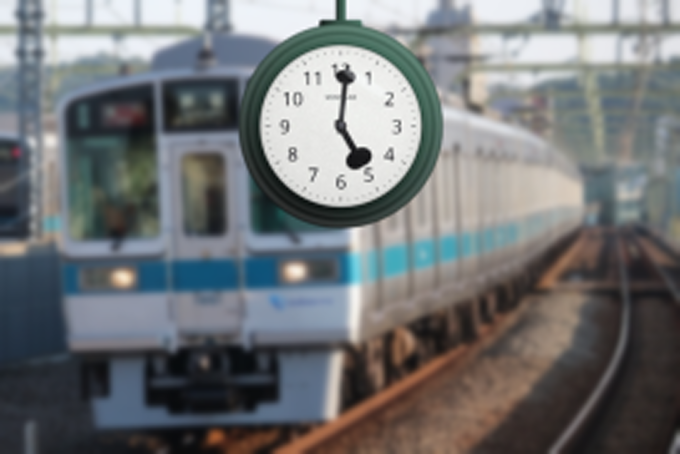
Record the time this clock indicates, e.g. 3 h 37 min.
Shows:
5 h 01 min
